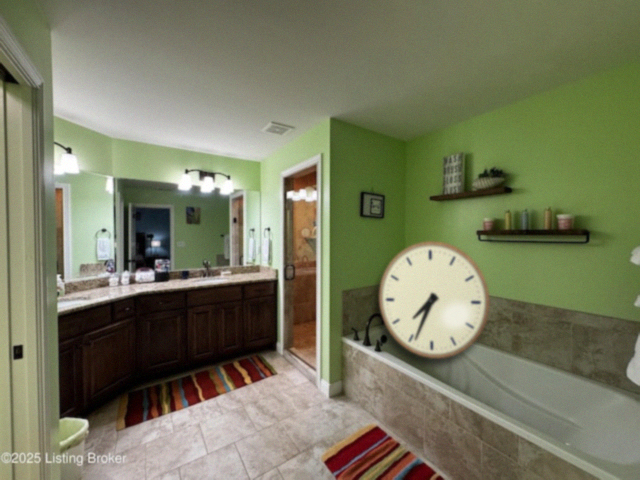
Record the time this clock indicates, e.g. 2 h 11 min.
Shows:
7 h 34 min
